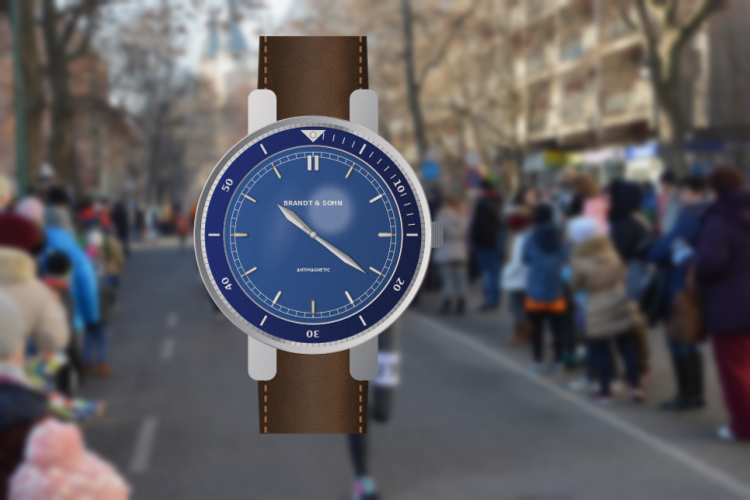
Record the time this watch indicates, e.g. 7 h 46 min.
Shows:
10 h 21 min
